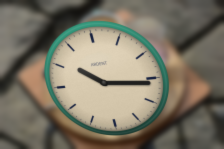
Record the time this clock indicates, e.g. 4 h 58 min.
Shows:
10 h 16 min
